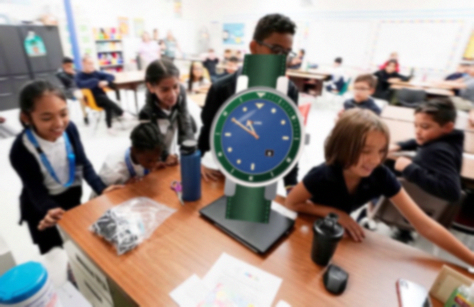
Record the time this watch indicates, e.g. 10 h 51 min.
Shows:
10 h 50 min
